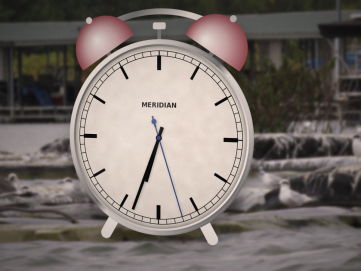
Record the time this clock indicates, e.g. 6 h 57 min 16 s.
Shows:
6 h 33 min 27 s
